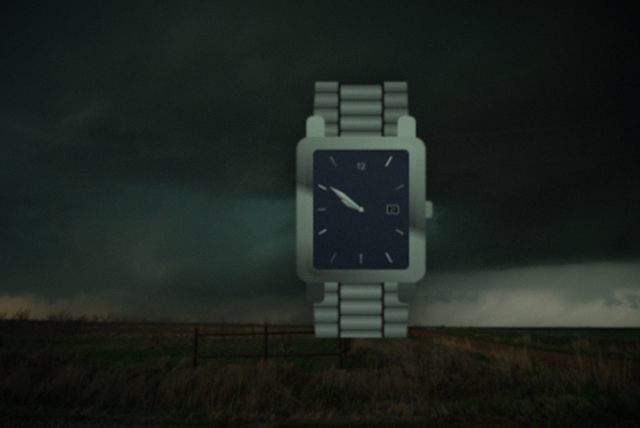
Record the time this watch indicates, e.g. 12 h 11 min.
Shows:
9 h 51 min
